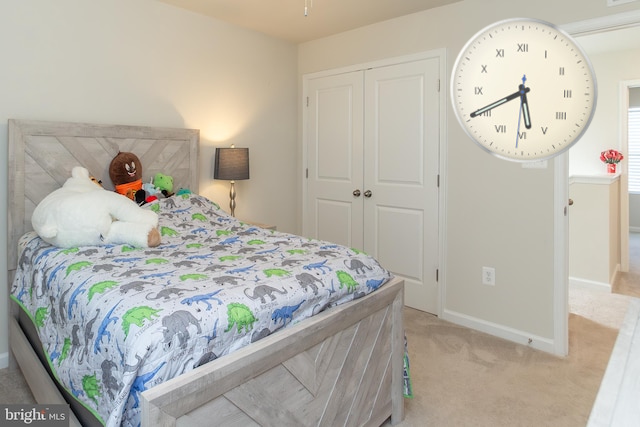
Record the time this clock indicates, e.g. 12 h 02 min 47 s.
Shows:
5 h 40 min 31 s
